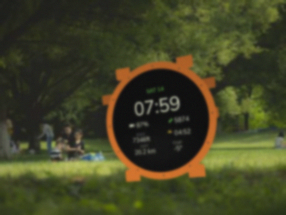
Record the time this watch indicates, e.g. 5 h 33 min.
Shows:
7 h 59 min
